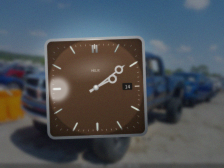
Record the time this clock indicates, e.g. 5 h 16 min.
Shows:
2 h 09 min
